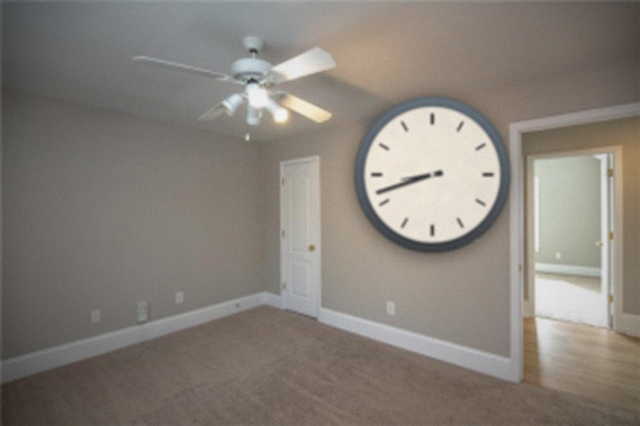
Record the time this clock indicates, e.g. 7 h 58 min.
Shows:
8 h 42 min
